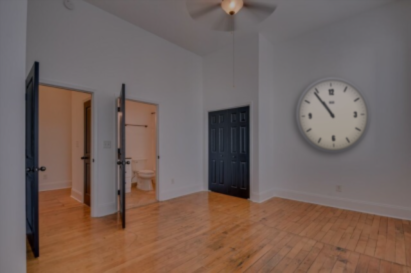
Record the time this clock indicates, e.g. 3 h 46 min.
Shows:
10 h 54 min
